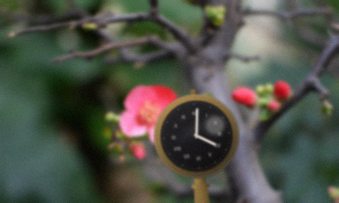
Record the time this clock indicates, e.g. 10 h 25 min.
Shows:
4 h 01 min
